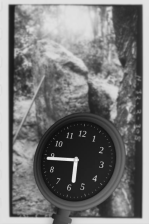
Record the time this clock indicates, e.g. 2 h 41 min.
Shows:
5 h 44 min
